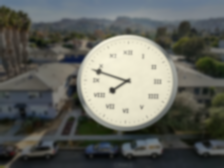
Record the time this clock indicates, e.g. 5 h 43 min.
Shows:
7 h 48 min
